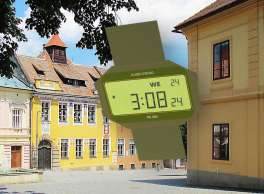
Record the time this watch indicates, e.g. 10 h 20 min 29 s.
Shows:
3 h 08 min 24 s
